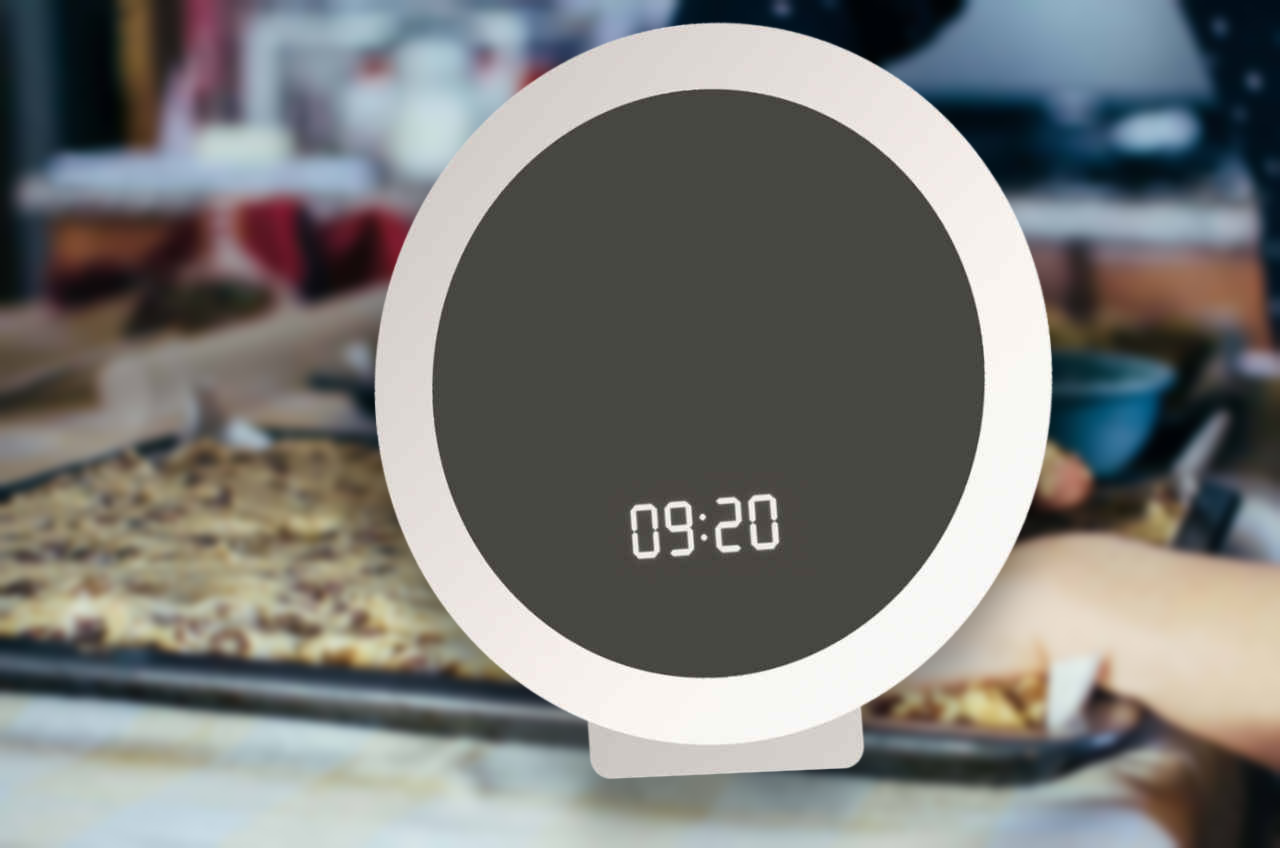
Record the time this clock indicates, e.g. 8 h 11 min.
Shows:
9 h 20 min
